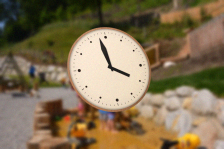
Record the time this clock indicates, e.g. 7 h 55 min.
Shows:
3 h 58 min
